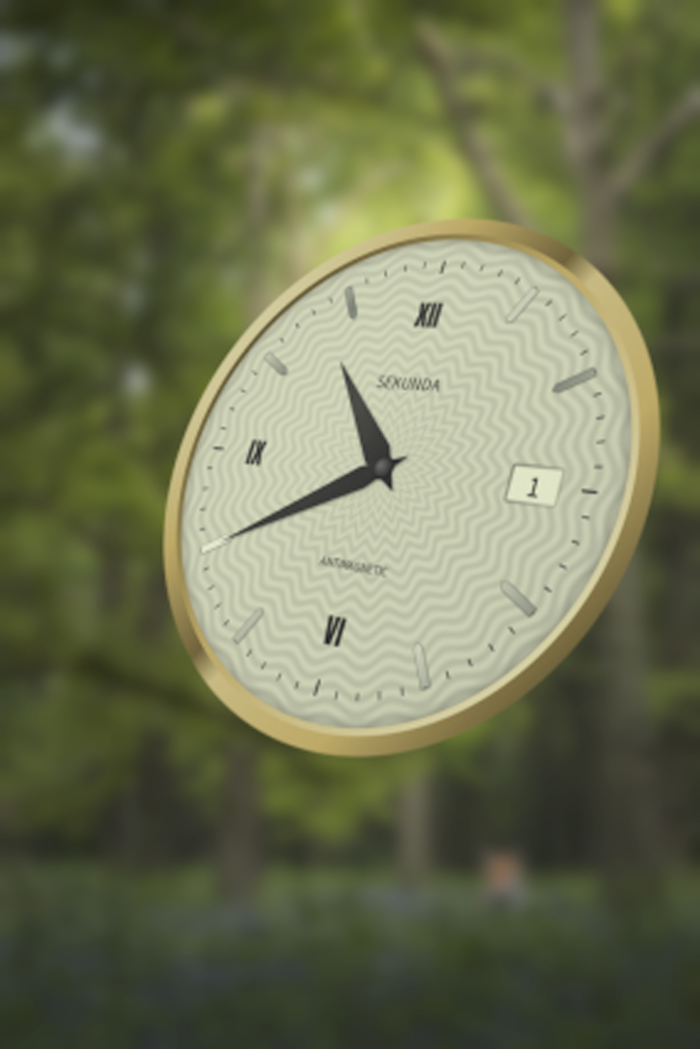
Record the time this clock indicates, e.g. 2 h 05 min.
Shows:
10 h 40 min
